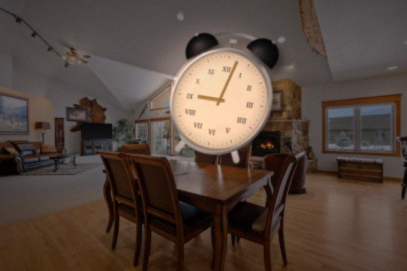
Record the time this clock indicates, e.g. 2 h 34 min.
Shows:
9 h 02 min
